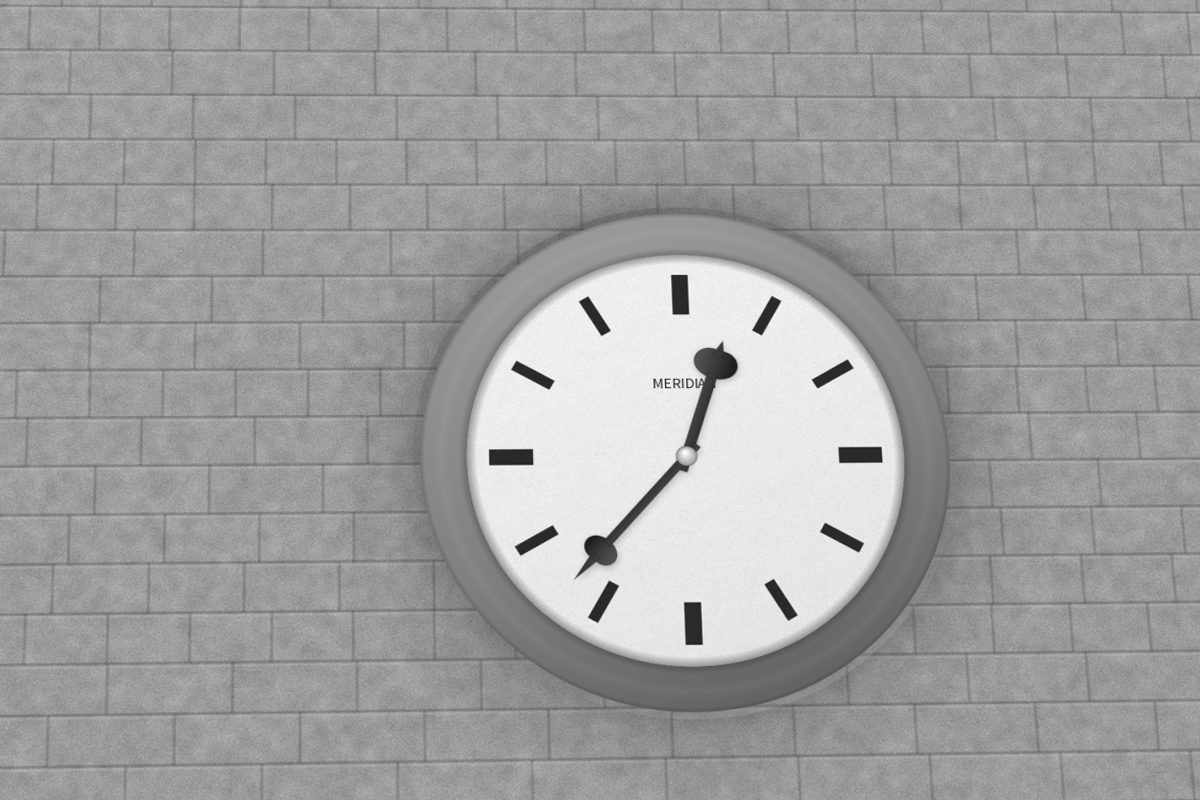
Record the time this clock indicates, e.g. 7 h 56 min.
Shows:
12 h 37 min
